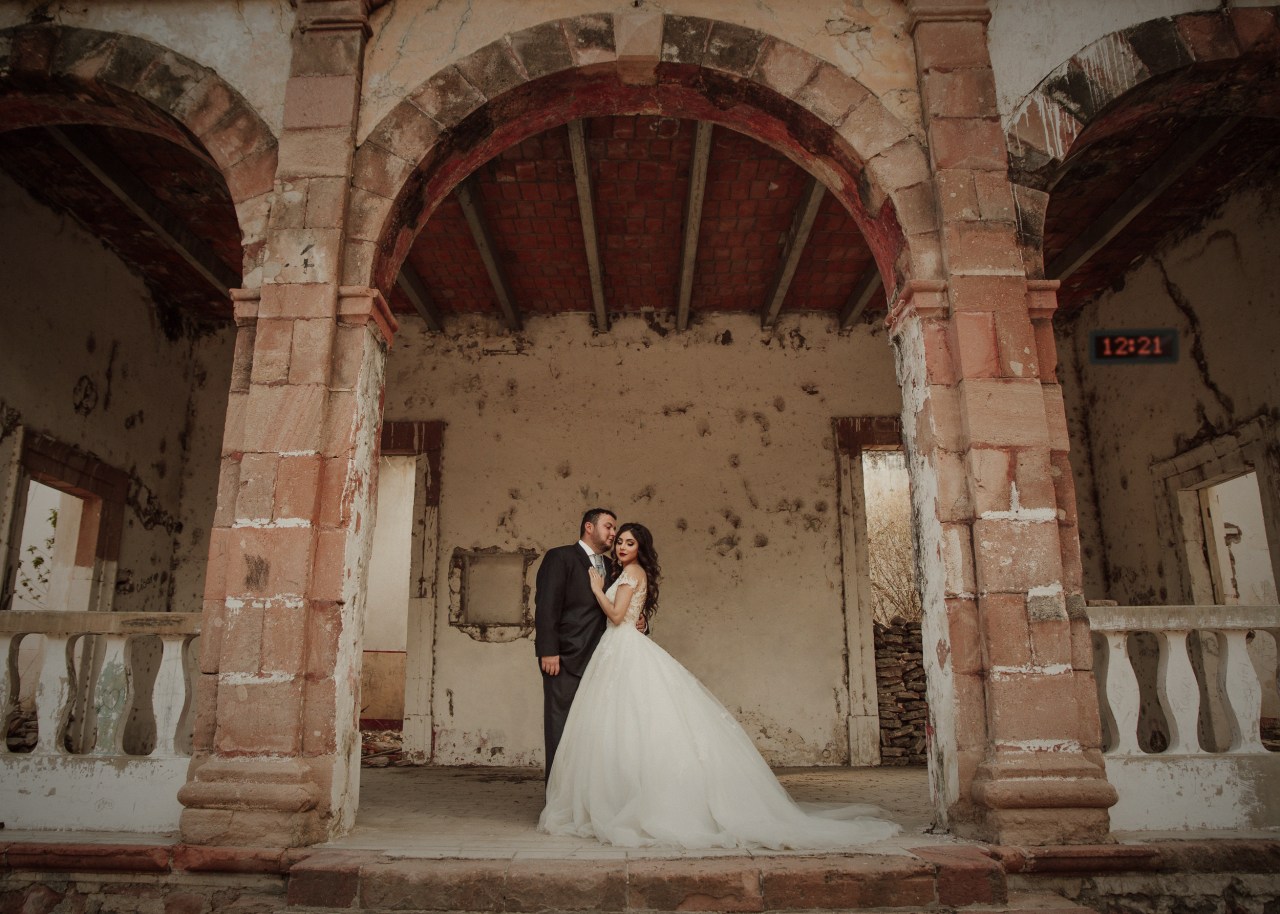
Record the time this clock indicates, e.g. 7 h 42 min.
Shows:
12 h 21 min
